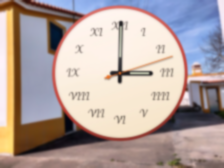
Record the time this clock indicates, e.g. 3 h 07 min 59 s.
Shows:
3 h 00 min 12 s
